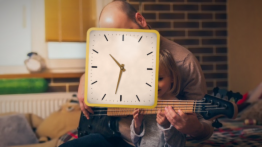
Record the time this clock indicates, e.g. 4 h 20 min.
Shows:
10 h 32 min
